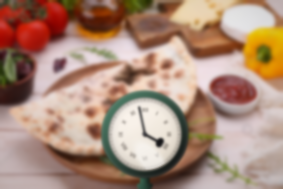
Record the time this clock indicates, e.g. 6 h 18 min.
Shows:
3 h 58 min
